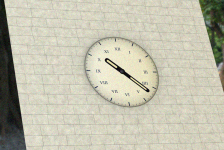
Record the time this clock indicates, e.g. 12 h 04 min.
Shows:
10 h 22 min
